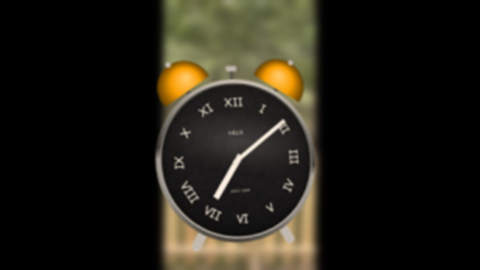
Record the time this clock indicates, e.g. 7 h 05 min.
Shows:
7 h 09 min
